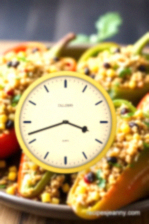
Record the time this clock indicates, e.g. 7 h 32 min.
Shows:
3 h 42 min
